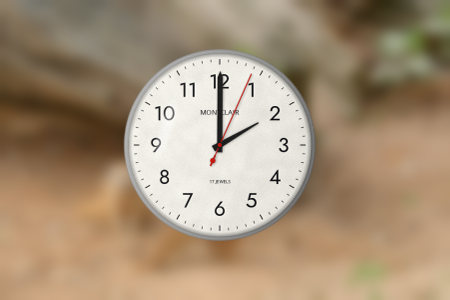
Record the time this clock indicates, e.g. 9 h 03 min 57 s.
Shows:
2 h 00 min 04 s
